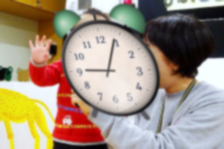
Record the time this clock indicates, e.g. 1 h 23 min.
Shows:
9 h 04 min
